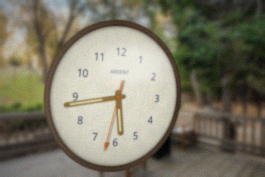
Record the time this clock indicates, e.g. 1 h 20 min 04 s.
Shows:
5 h 43 min 32 s
